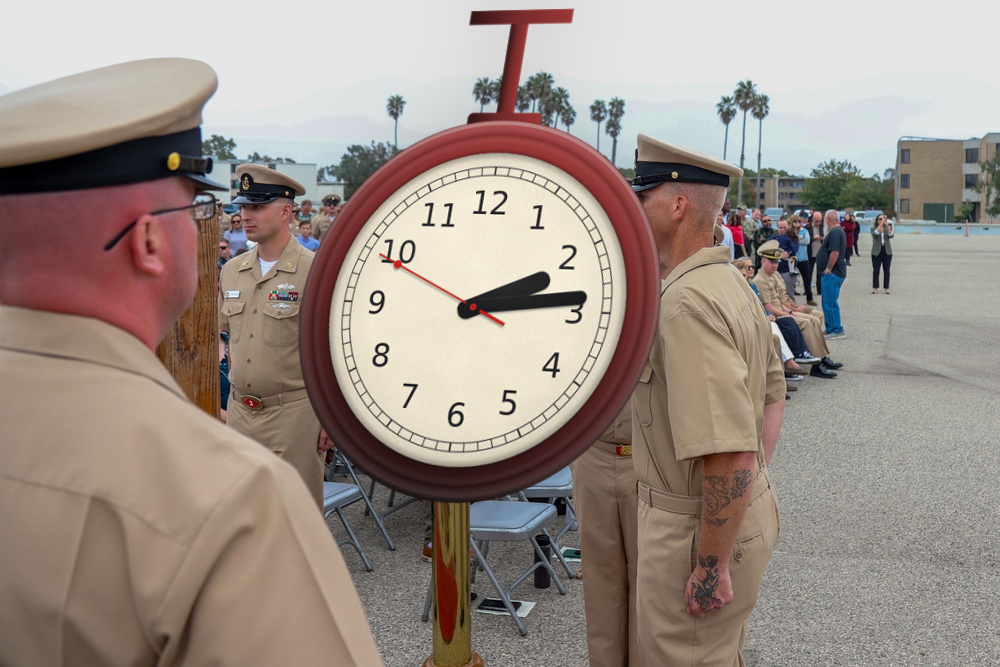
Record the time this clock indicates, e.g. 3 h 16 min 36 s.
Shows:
2 h 13 min 49 s
